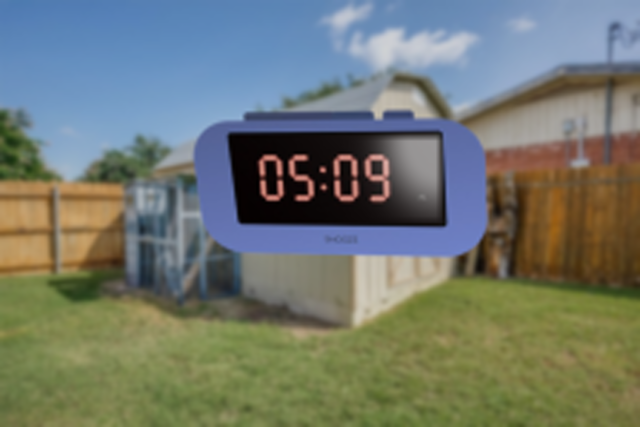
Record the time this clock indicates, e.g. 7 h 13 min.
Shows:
5 h 09 min
